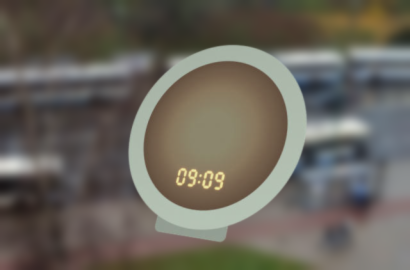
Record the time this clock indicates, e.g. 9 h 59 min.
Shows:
9 h 09 min
